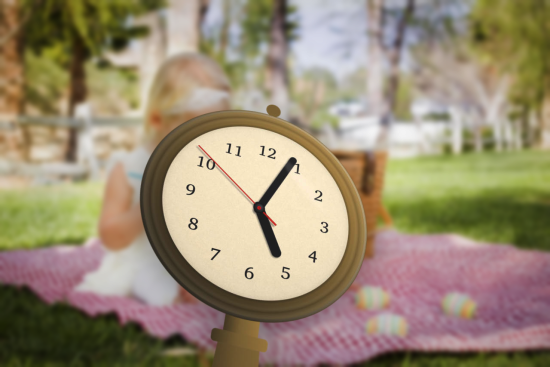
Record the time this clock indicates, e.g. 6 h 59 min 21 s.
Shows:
5 h 03 min 51 s
